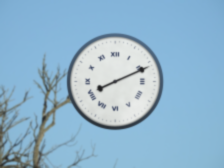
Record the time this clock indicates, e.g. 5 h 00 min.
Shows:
8 h 11 min
